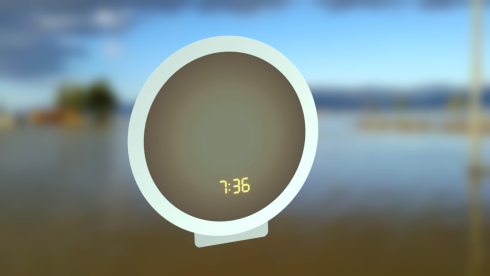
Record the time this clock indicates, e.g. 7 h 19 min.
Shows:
7 h 36 min
